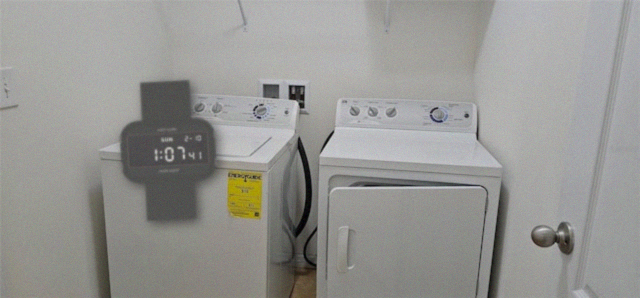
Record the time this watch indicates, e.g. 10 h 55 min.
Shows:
1 h 07 min
